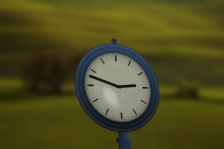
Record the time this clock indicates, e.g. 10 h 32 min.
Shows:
2 h 48 min
